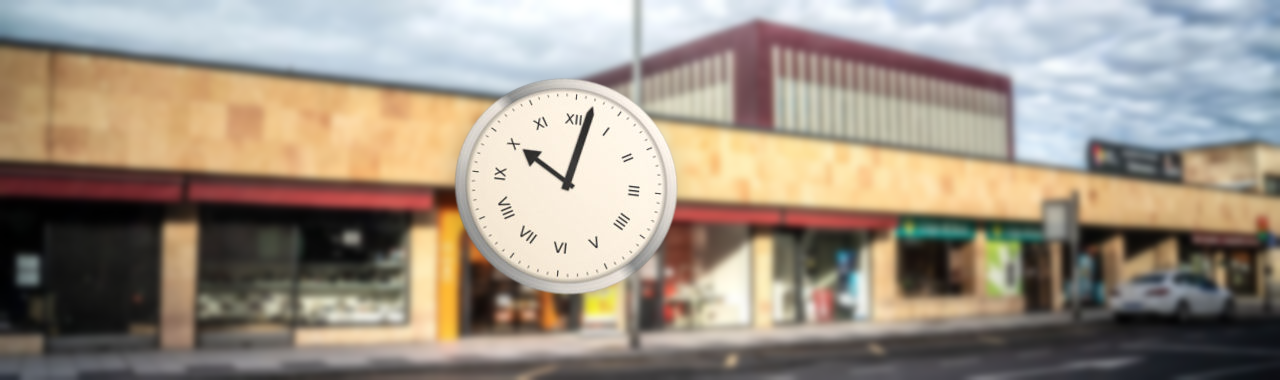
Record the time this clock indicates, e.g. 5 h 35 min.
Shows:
10 h 02 min
